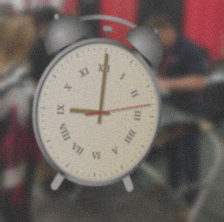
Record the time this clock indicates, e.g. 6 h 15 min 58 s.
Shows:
9 h 00 min 13 s
